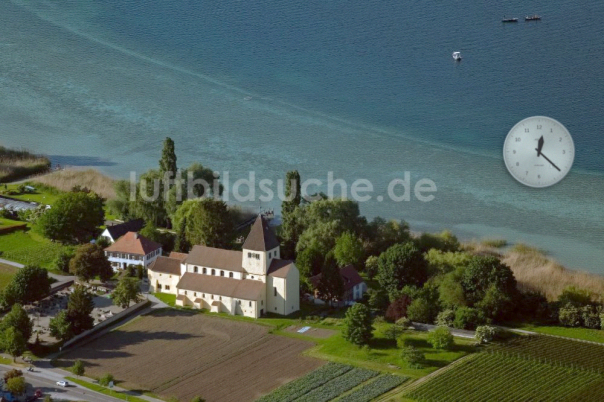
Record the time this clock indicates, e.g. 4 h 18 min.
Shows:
12 h 22 min
